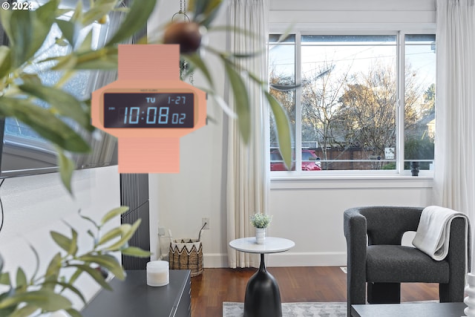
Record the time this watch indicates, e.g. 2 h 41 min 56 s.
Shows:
10 h 08 min 02 s
